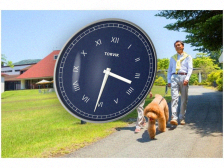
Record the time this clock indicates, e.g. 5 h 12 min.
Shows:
3 h 31 min
